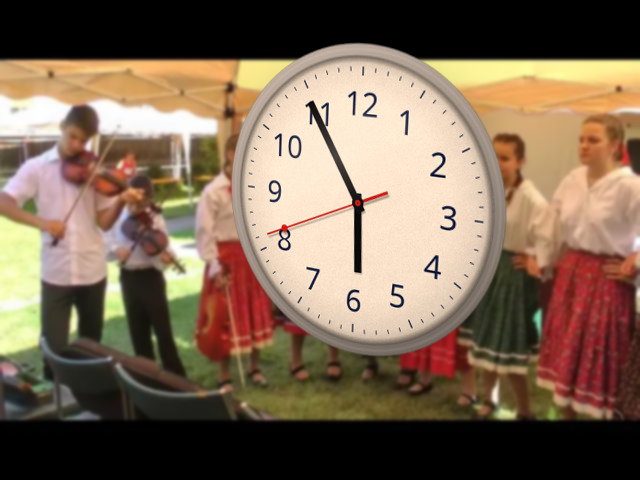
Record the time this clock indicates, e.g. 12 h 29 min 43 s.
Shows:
5 h 54 min 41 s
